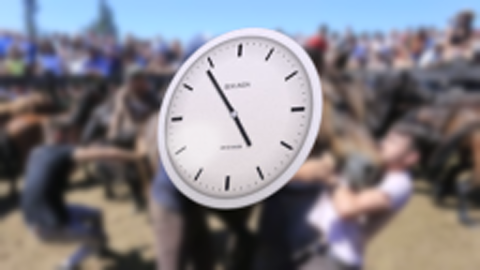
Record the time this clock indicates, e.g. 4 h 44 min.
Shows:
4 h 54 min
